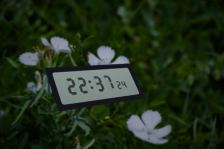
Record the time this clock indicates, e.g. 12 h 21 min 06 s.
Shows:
22 h 37 min 24 s
